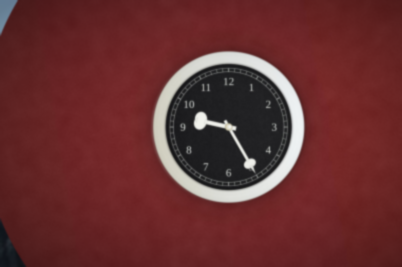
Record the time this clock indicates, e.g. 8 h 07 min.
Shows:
9 h 25 min
